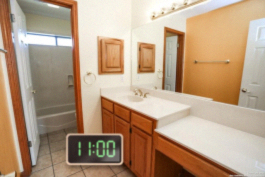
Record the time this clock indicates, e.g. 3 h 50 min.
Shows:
11 h 00 min
